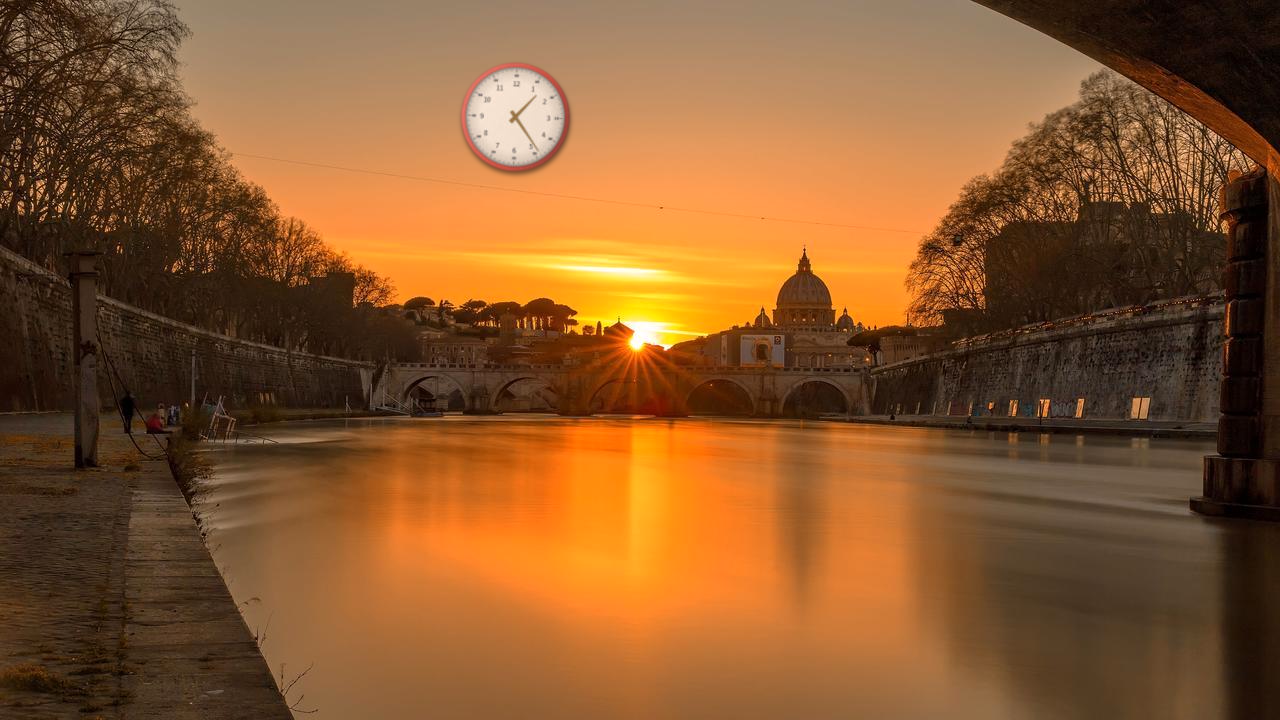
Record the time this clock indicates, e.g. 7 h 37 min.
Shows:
1 h 24 min
